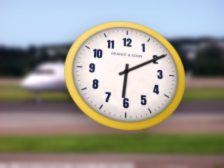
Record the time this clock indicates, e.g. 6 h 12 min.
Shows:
6 h 10 min
